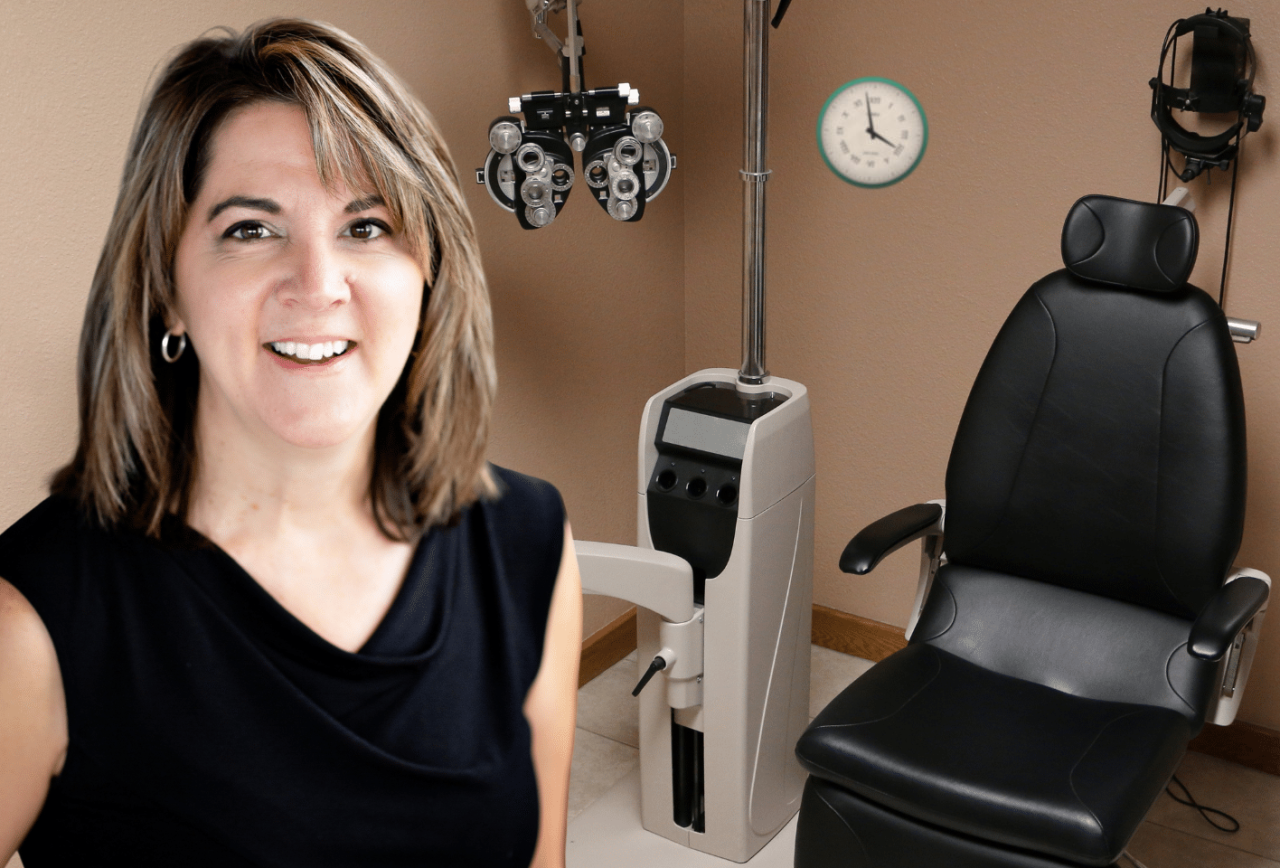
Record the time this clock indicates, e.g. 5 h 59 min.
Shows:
3 h 58 min
